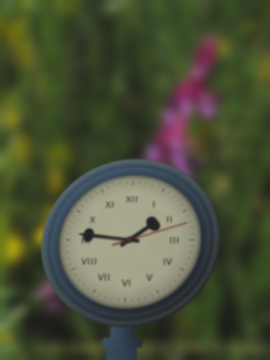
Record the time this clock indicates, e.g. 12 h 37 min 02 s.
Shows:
1 h 46 min 12 s
